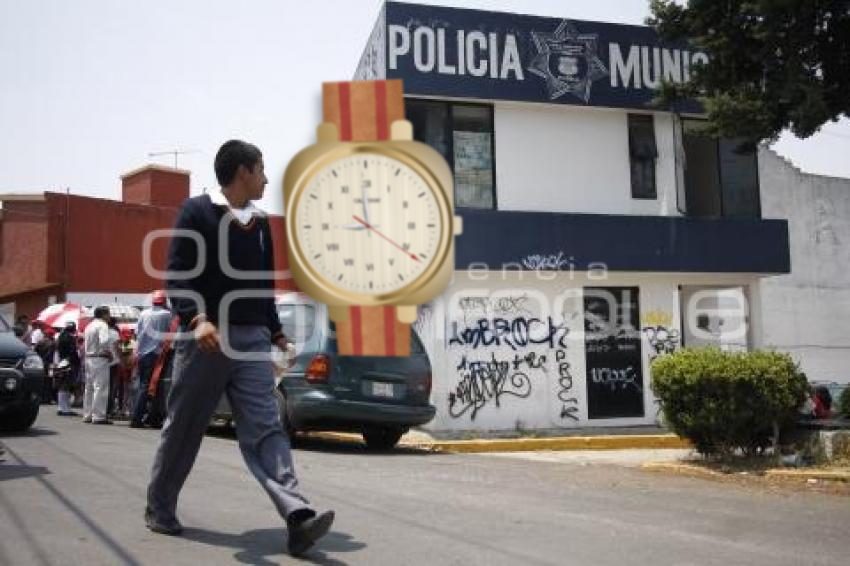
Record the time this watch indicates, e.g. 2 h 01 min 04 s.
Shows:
8 h 59 min 21 s
